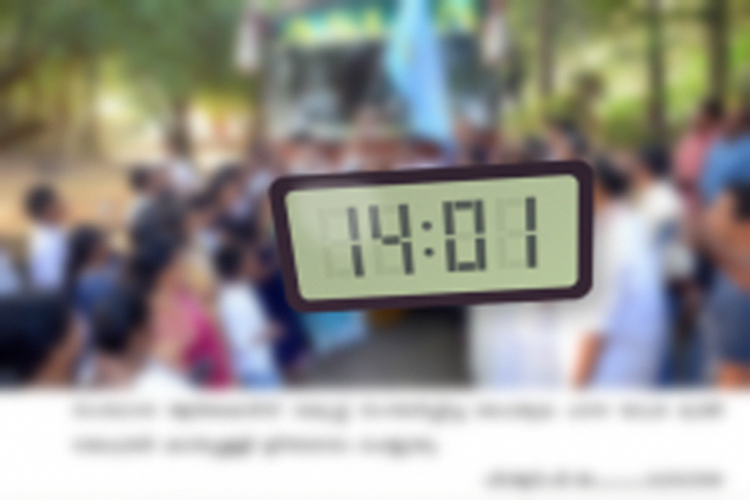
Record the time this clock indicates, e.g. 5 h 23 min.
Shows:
14 h 01 min
